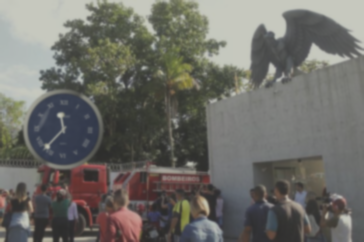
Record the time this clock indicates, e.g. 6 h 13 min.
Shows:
11 h 37 min
